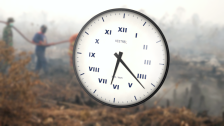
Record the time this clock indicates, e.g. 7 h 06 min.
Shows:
6 h 22 min
